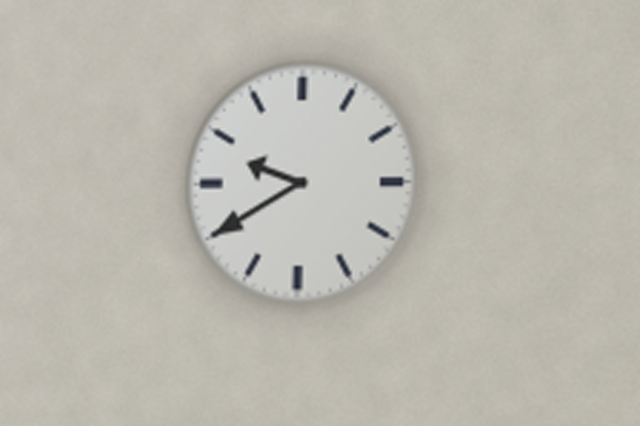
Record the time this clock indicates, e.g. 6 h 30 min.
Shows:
9 h 40 min
